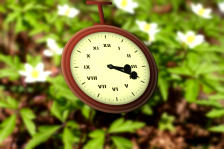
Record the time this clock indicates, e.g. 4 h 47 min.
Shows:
3 h 19 min
